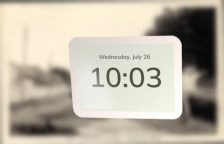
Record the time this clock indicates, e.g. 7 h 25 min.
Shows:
10 h 03 min
